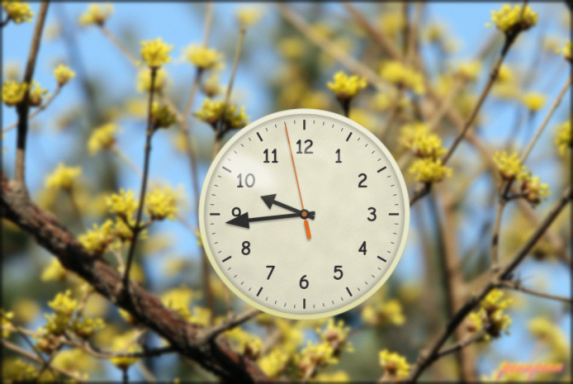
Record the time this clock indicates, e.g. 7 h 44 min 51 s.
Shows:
9 h 43 min 58 s
